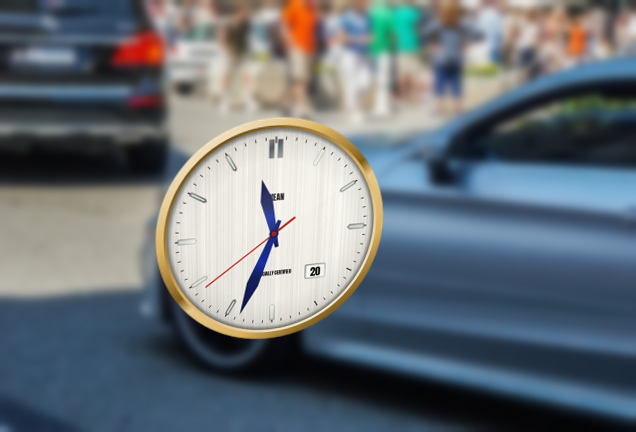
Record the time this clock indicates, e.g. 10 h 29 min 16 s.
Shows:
11 h 33 min 39 s
